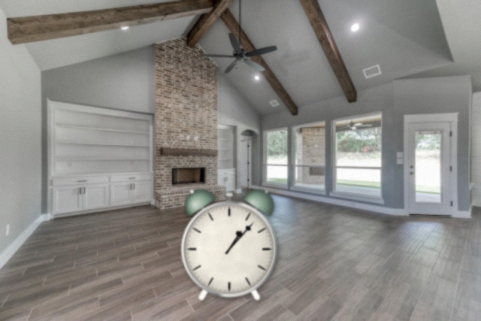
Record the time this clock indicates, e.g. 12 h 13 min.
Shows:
1 h 07 min
